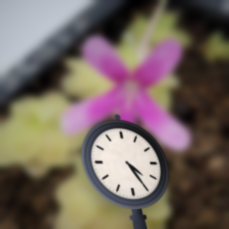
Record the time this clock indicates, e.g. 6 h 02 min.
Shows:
4 h 25 min
